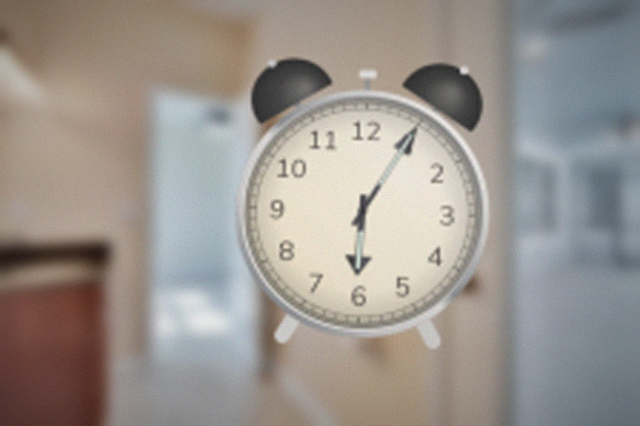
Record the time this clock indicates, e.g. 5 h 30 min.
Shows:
6 h 05 min
